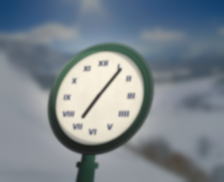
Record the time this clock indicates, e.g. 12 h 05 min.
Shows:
7 h 06 min
